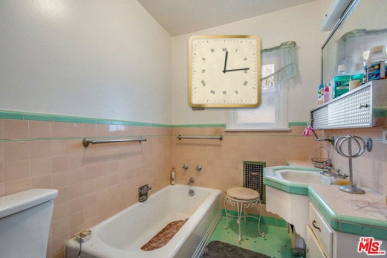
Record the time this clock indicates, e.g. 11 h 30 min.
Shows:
12 h 14 min
